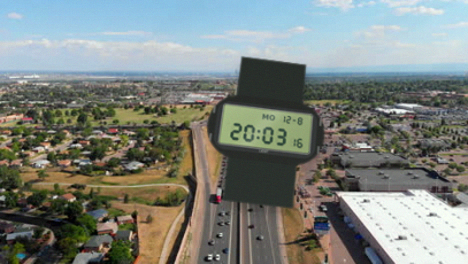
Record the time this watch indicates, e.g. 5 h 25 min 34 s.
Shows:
20 h 03 min 16 s
